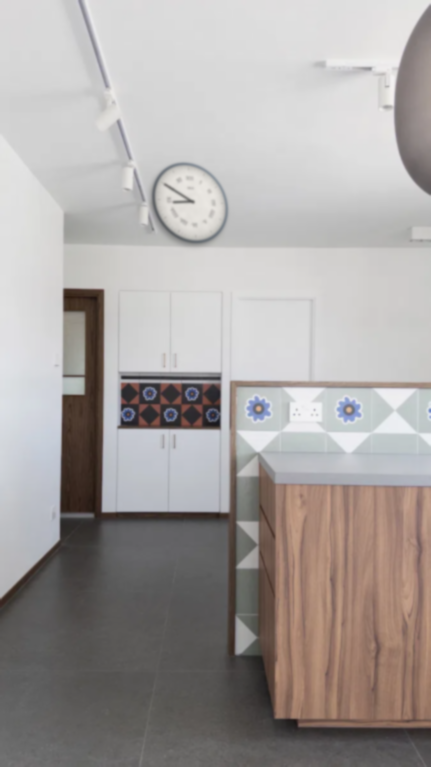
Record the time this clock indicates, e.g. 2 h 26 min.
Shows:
8 h 50 min
